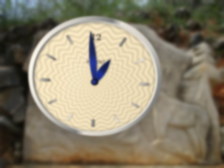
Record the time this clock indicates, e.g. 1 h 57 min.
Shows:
12 h 59 min
